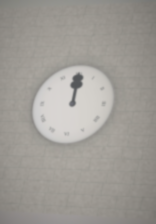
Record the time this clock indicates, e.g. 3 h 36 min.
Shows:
12 h 00 min
